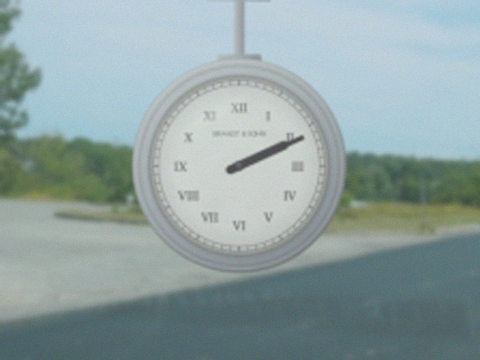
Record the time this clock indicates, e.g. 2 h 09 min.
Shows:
2 h 11 min
